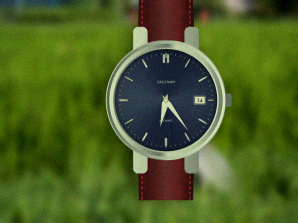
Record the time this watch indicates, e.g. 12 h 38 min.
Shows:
6 h 24 min
